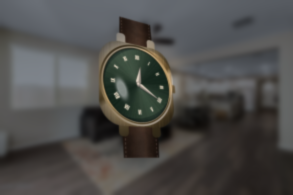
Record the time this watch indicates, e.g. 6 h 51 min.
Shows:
12 h 20 min
